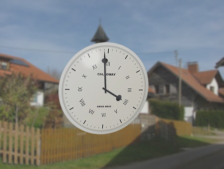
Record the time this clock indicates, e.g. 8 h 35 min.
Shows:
3 h 59 min
